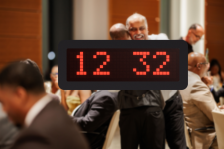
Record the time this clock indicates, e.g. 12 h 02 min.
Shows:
12 h 32 min
